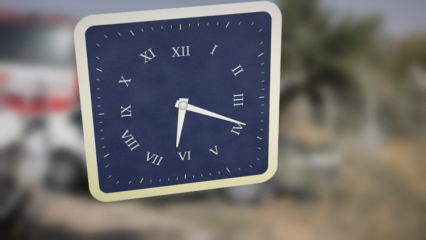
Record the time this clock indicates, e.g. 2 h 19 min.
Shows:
6 h 19 min
